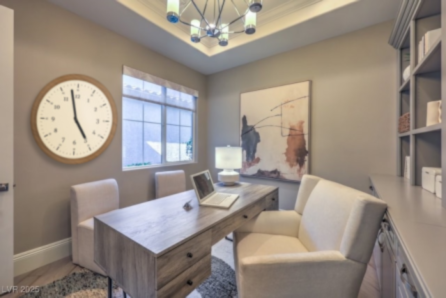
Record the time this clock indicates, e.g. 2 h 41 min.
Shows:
4 h 58 min
